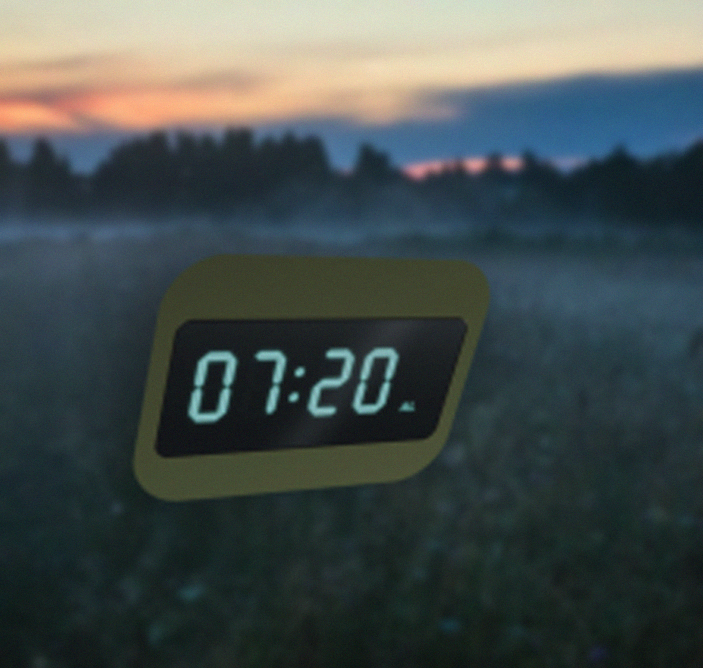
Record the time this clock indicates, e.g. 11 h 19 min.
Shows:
7 h 20 min
